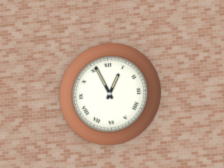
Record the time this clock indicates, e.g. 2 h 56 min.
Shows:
12 h 56 min
